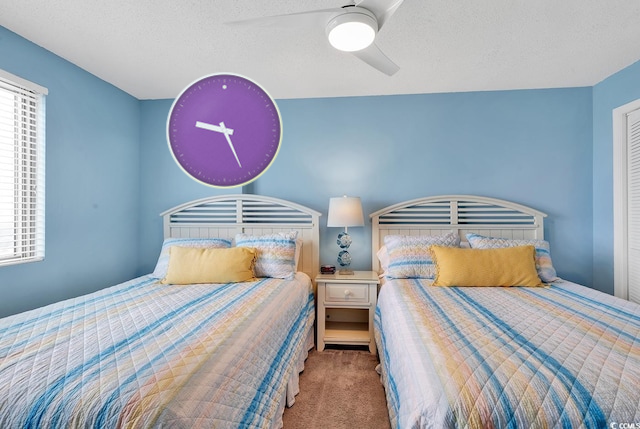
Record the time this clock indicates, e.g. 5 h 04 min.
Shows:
9 h 26 min
